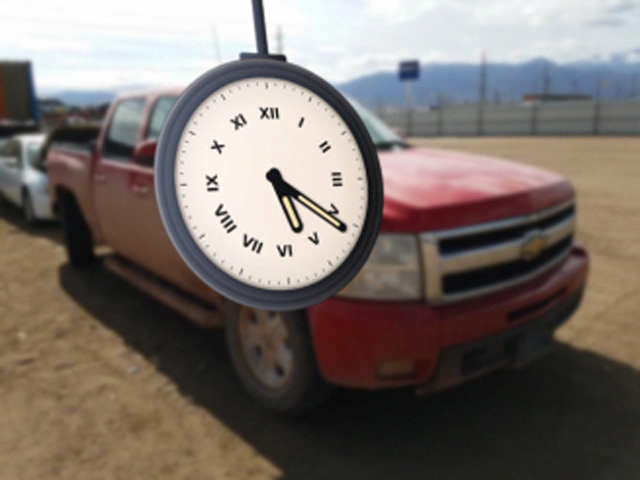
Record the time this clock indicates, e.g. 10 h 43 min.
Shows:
5 h 21 min
